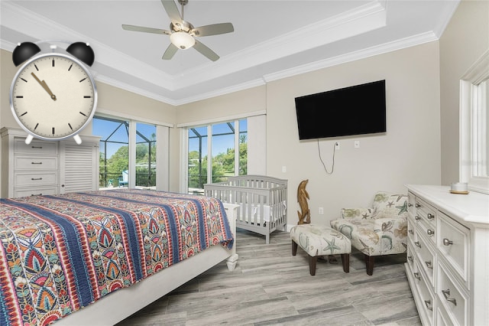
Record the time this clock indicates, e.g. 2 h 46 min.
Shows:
10 h 53 min
